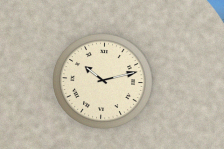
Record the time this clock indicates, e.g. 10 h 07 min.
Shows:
10 h 12 min
